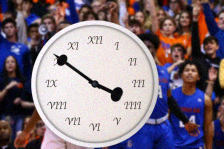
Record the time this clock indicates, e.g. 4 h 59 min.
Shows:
3 h 51 min
